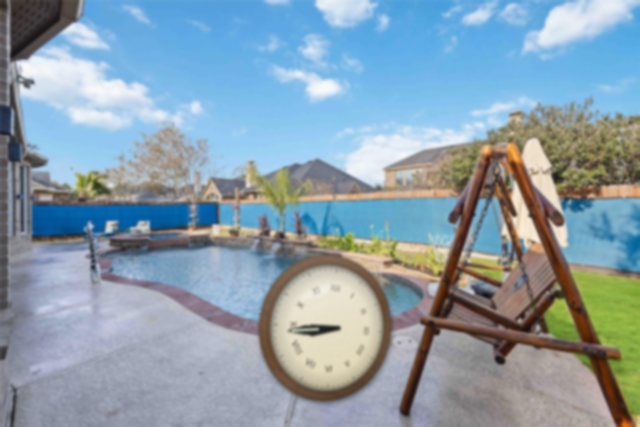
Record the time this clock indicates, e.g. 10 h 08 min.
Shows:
8 h 44 min
